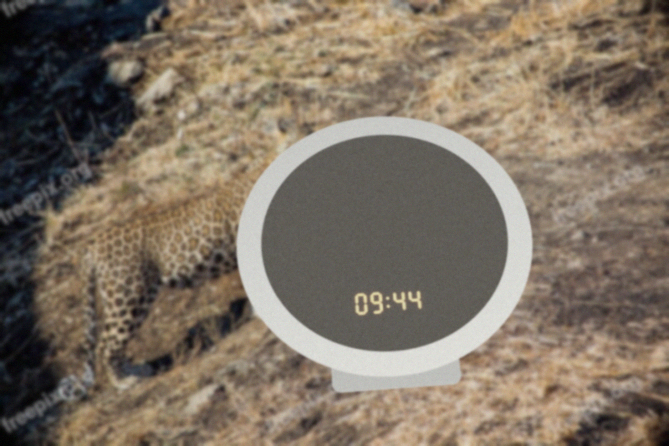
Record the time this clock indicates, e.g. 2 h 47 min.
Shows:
9 h 44 min
